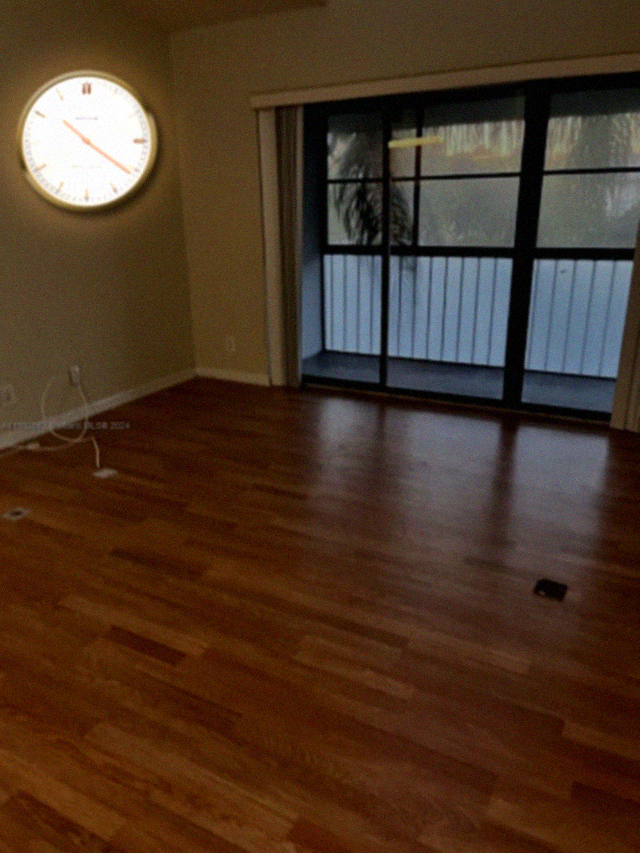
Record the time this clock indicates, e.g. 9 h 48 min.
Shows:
10 h 21 min
